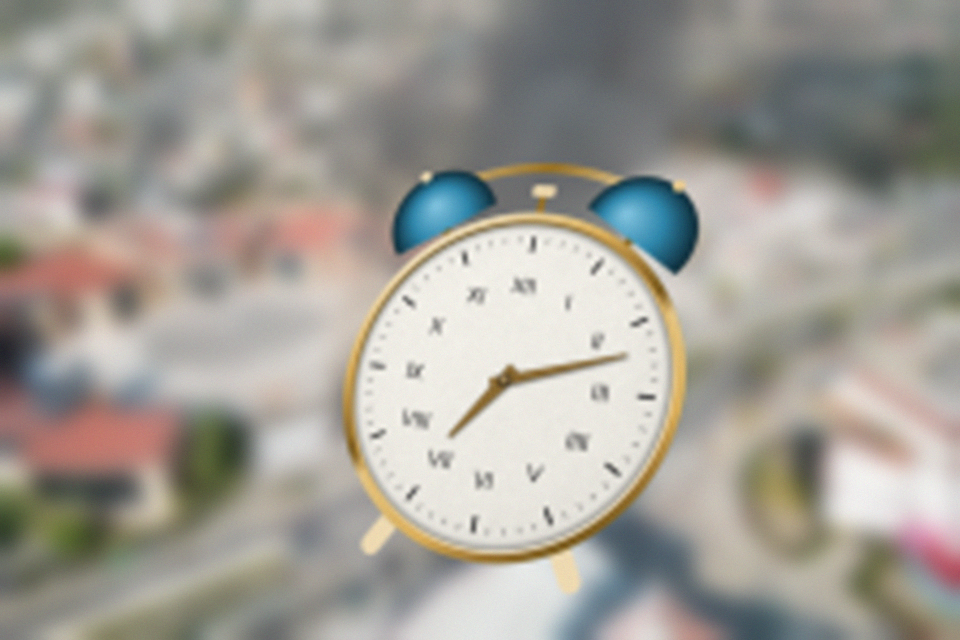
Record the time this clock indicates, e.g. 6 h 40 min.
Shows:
7 h 12 min
